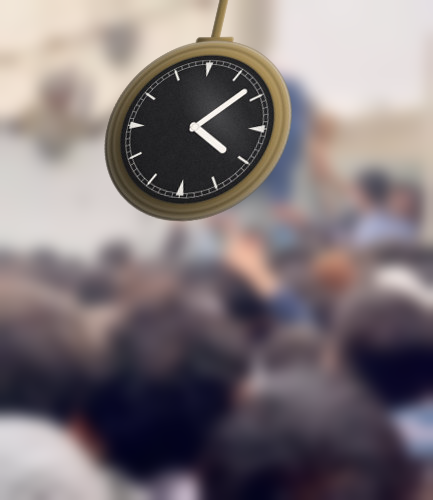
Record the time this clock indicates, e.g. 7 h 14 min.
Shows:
4 h 08 min
